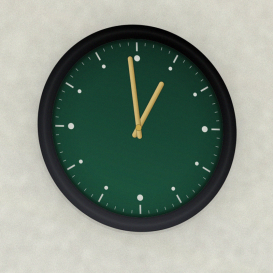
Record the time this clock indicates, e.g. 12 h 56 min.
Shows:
12 h 59 min
